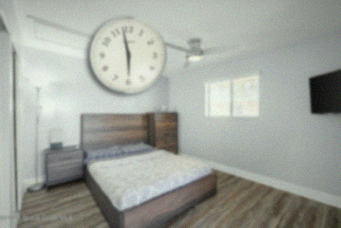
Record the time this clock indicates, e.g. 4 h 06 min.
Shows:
5 h 58 min
